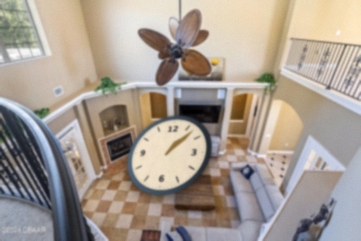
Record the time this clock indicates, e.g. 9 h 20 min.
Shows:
1 h 07 min
